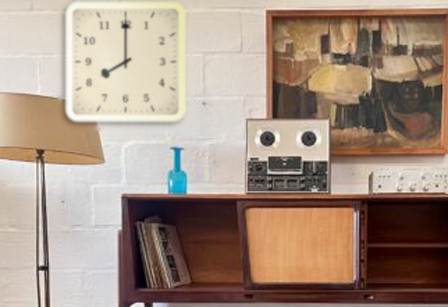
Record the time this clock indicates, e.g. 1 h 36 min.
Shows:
8 h 00 min
